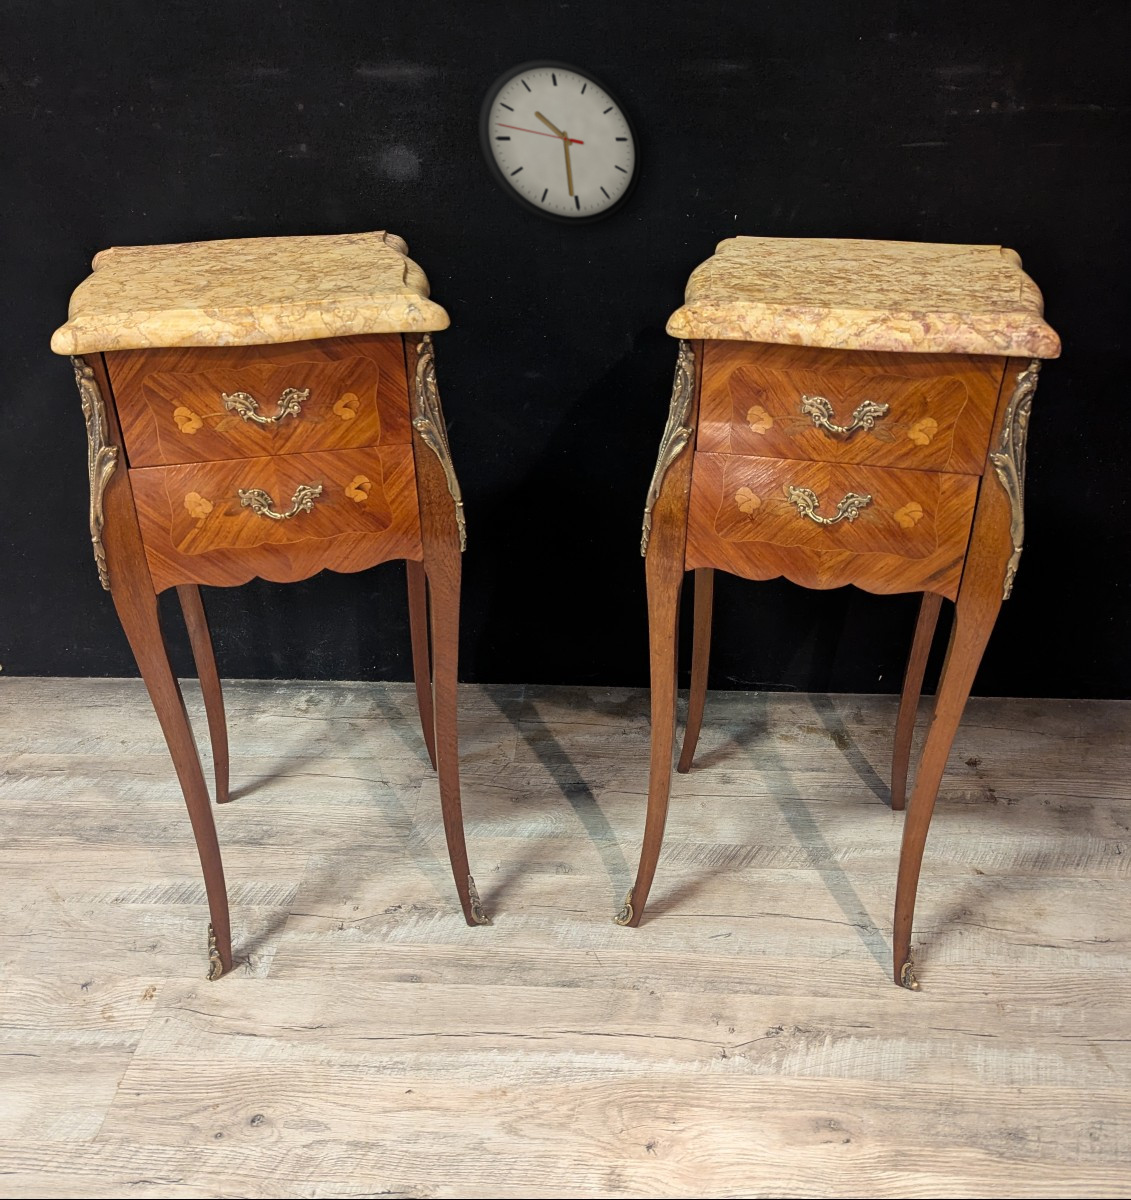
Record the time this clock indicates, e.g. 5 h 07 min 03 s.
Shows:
10 h 30 min 47 s
